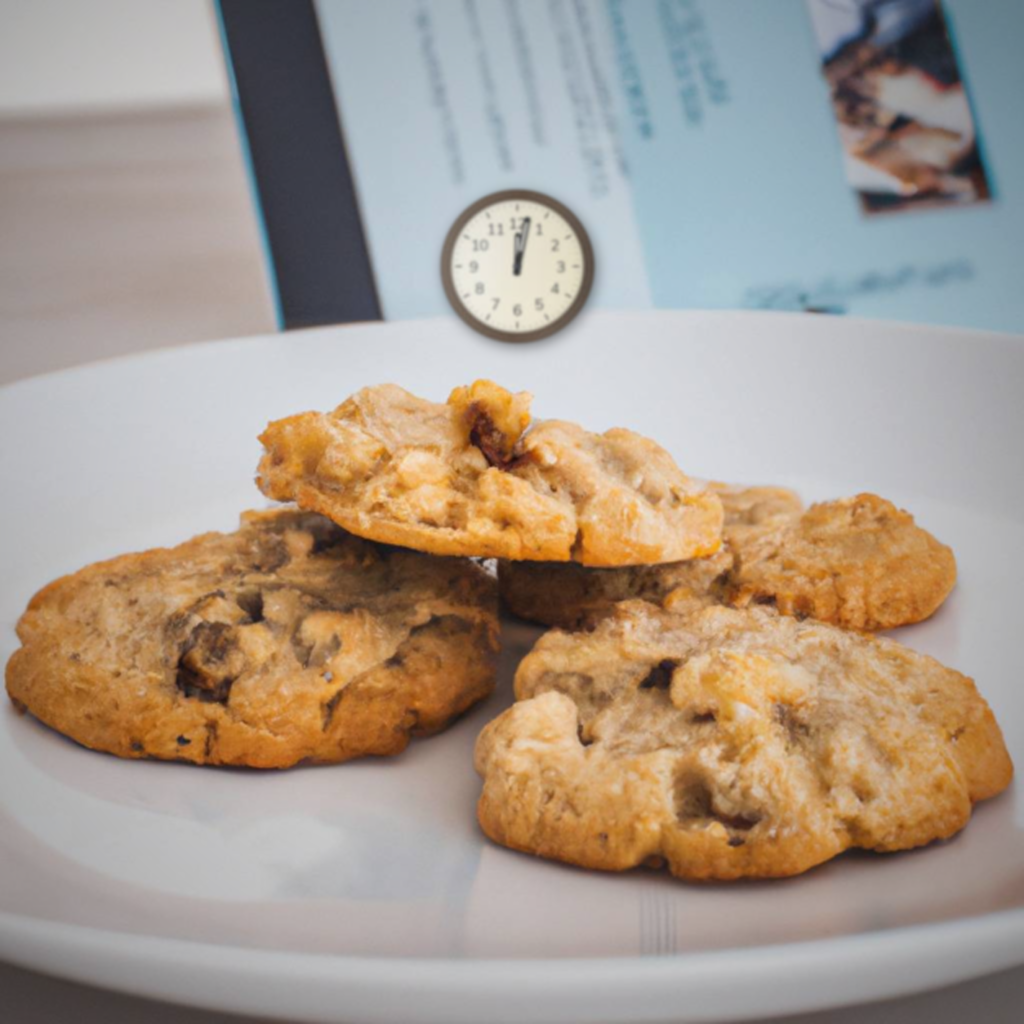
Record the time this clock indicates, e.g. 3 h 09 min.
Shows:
12 h 02 min
